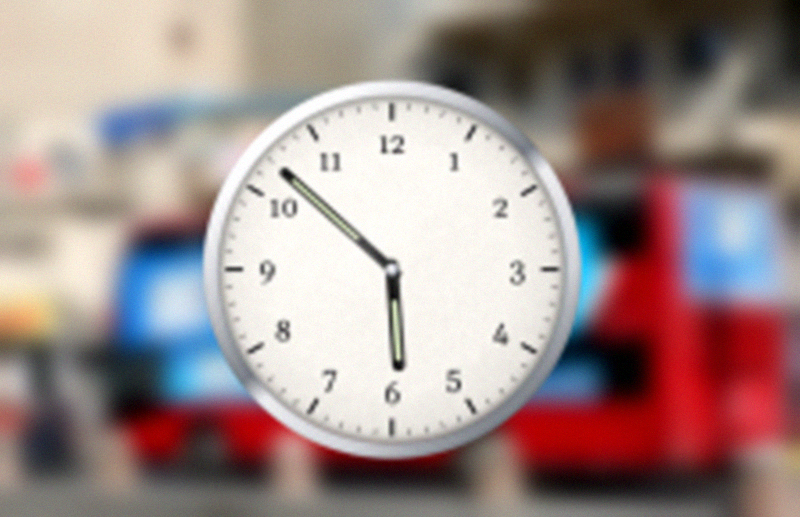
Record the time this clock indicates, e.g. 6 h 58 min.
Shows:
5 h 52 min
